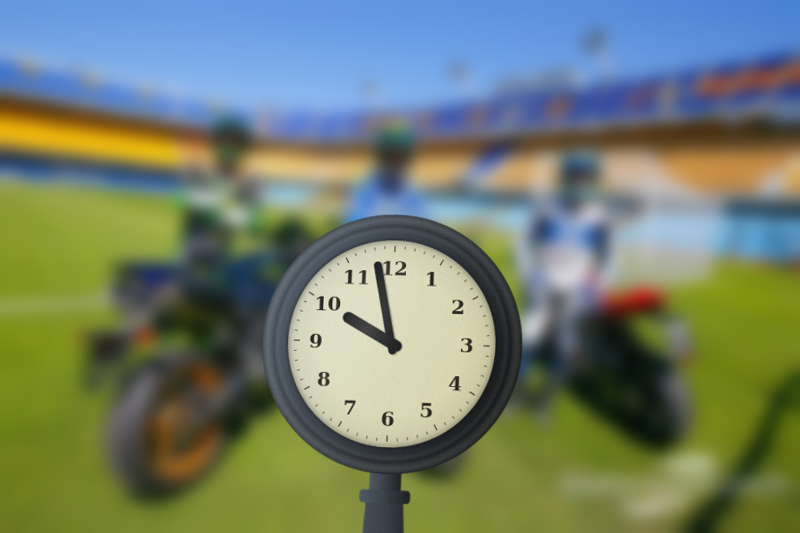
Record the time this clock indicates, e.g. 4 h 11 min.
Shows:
9 h 58 min
